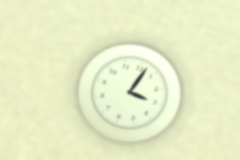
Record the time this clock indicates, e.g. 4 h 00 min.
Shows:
3 h 02 min
